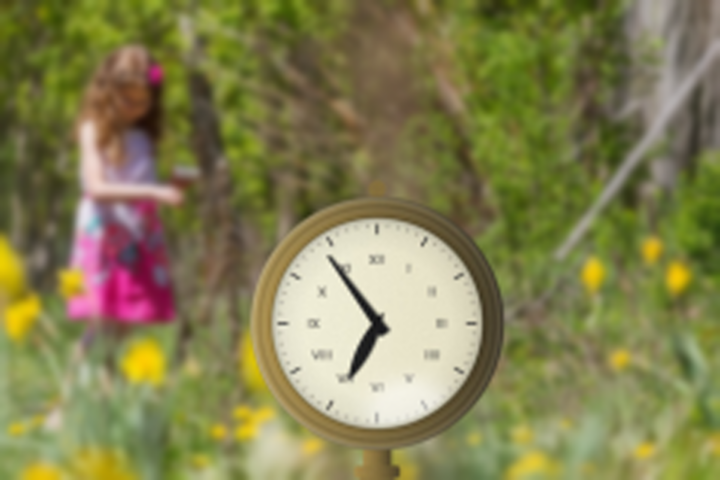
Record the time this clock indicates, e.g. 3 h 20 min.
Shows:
6 h 54 min
